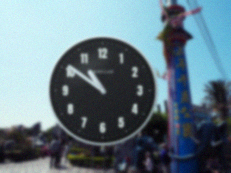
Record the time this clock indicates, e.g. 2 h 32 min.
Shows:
10 h 51 min
